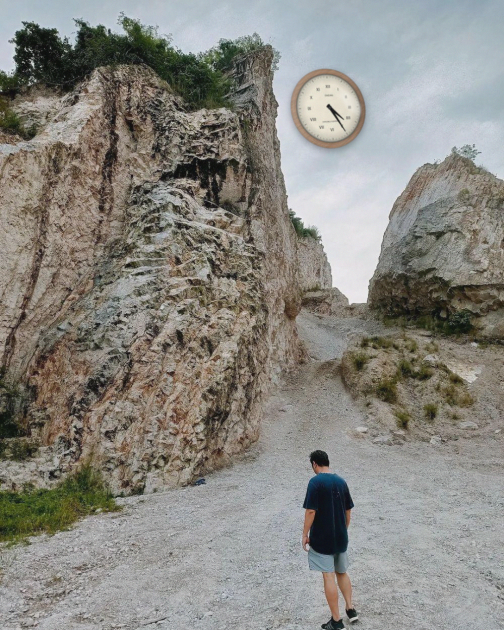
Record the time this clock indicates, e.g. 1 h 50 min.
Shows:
4 h 25 min
